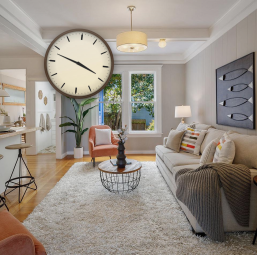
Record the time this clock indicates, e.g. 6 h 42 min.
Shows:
3 h 48 min
